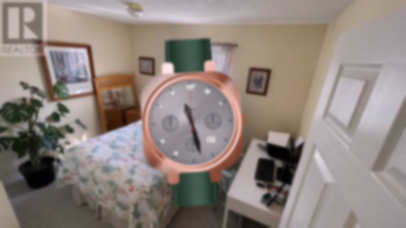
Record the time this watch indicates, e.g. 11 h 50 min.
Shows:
11 h 28 min
